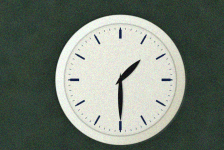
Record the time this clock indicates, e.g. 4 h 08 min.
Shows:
1 h 30 min
